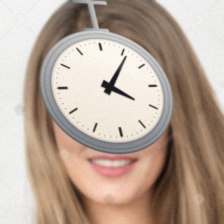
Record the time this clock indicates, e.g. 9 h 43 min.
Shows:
4 h 06 min
